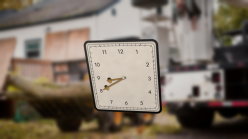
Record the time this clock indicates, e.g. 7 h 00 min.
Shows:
8 h 40 min
